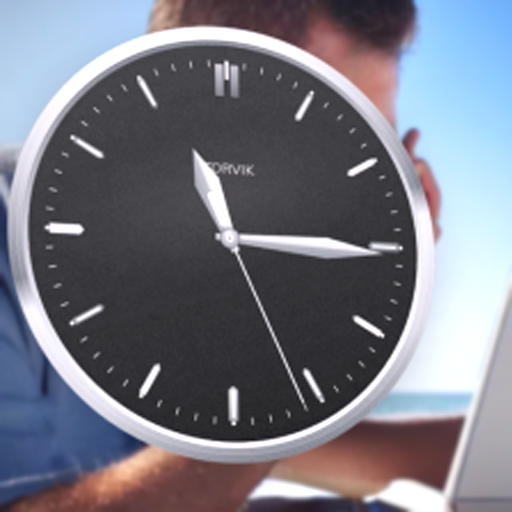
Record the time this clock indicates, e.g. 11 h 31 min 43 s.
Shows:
11 h 15 min 26 s
